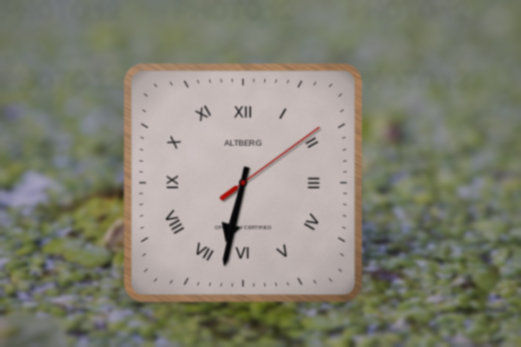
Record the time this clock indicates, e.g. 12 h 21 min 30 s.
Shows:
6 h 32 min 09 s
